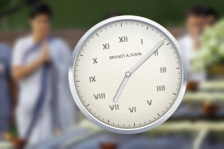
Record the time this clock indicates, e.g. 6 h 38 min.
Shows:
7 h 09 min
